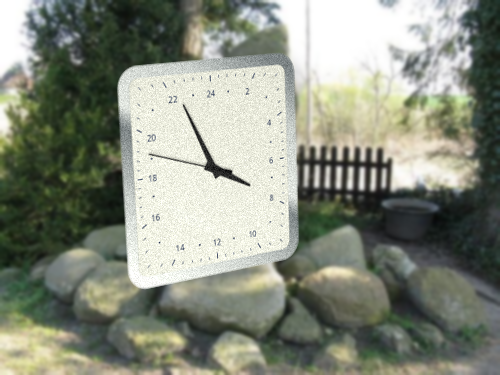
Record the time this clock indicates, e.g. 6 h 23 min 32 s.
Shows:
7 h 55 min 48 s
